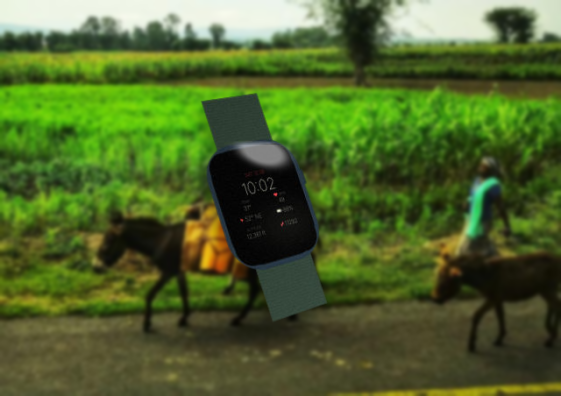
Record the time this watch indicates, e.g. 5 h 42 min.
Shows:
10 h 02 min
